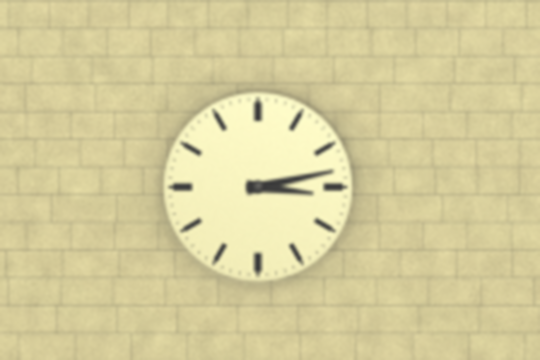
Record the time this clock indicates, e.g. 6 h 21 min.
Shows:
3 h 13 min
